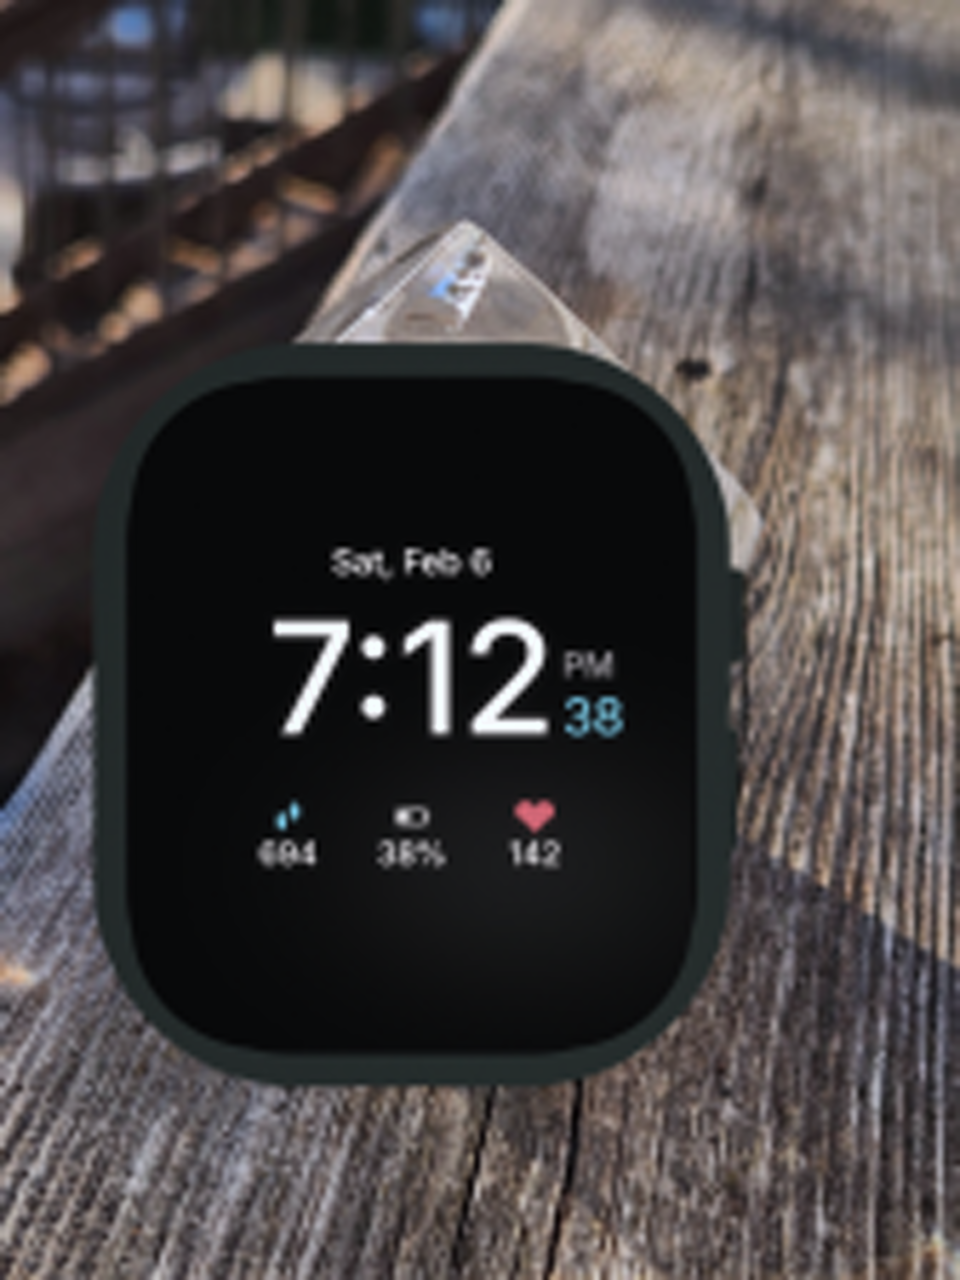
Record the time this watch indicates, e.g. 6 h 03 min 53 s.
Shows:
7 h 12 min 38 s
